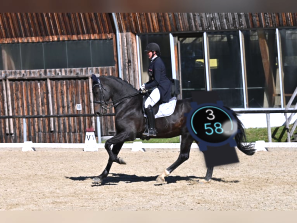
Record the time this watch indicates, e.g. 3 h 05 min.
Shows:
3 h 58 min
